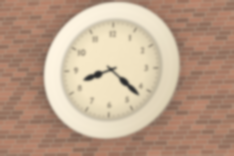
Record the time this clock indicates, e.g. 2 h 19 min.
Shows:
8 h 22 min
